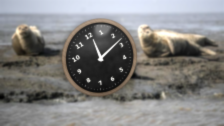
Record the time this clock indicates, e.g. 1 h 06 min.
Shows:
12 h 13 min
